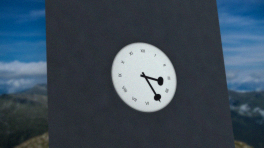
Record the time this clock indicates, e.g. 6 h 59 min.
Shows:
3 h 25 min
